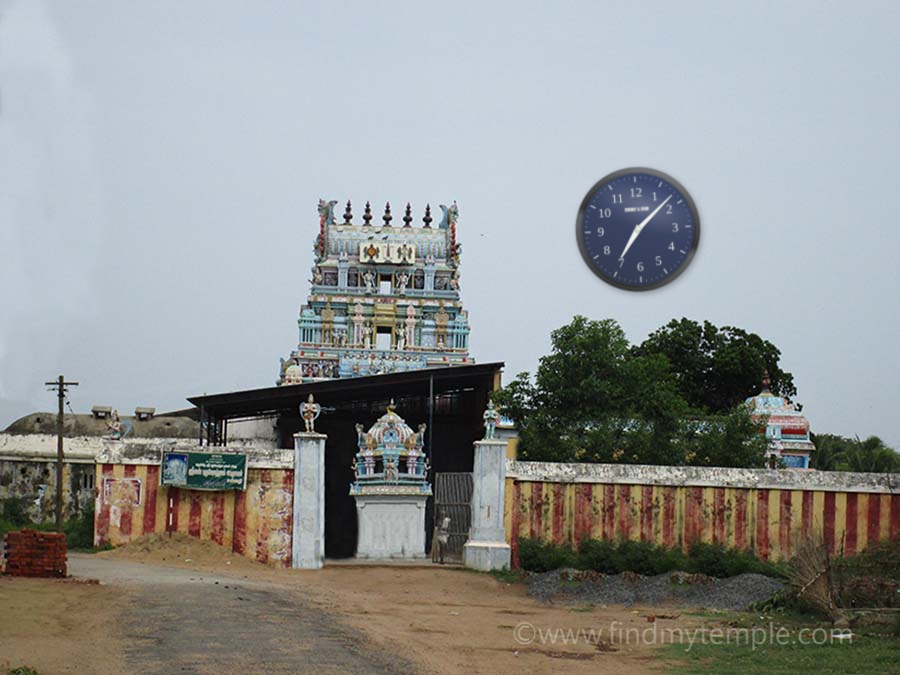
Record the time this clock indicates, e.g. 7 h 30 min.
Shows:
7 h 08 min
